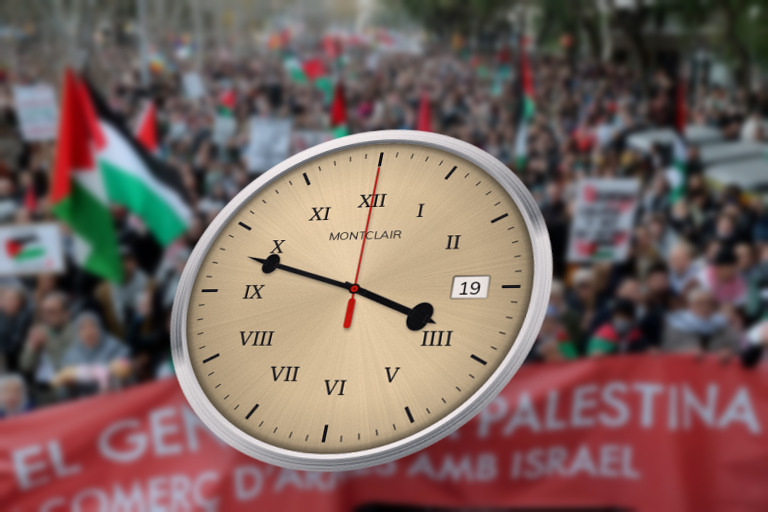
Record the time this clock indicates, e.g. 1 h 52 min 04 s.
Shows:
3 h 48 min 00 s
